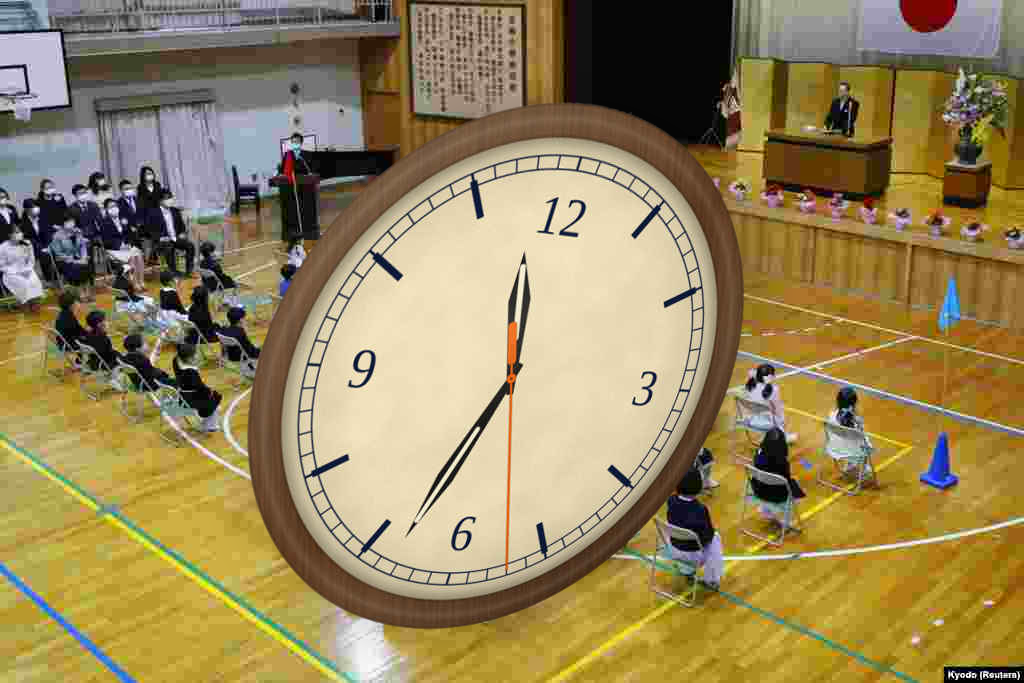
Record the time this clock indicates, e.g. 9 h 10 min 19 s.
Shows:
11 h 33 min 27 s
